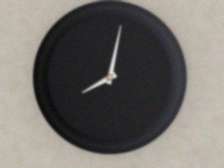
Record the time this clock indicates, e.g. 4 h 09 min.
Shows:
8 h 02 min
